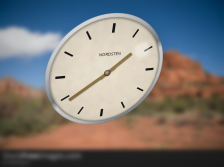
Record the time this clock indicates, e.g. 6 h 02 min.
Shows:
1 h 39 min
